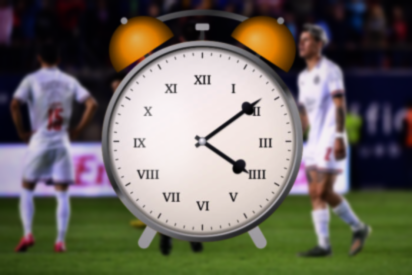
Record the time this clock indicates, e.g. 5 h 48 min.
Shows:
4 h 09 min
